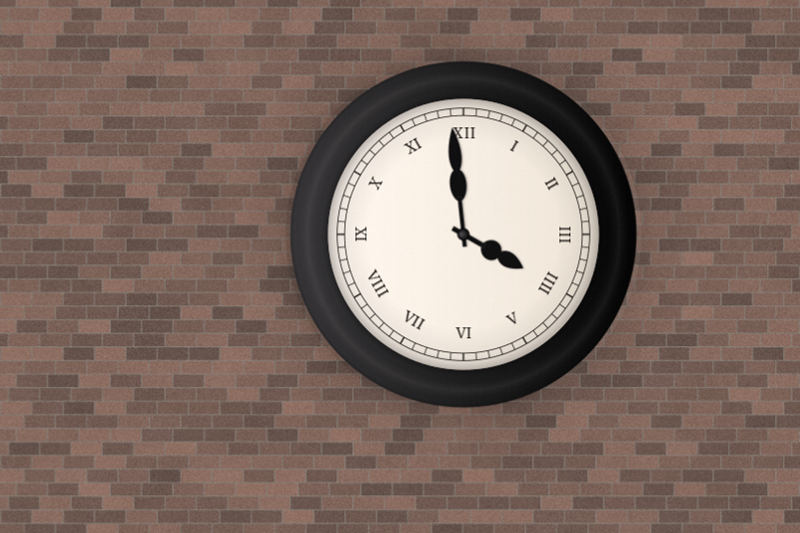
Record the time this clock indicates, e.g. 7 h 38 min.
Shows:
3 h 59 min
